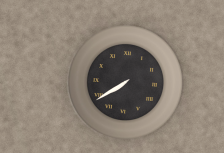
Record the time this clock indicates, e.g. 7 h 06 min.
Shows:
7 h 39 min
